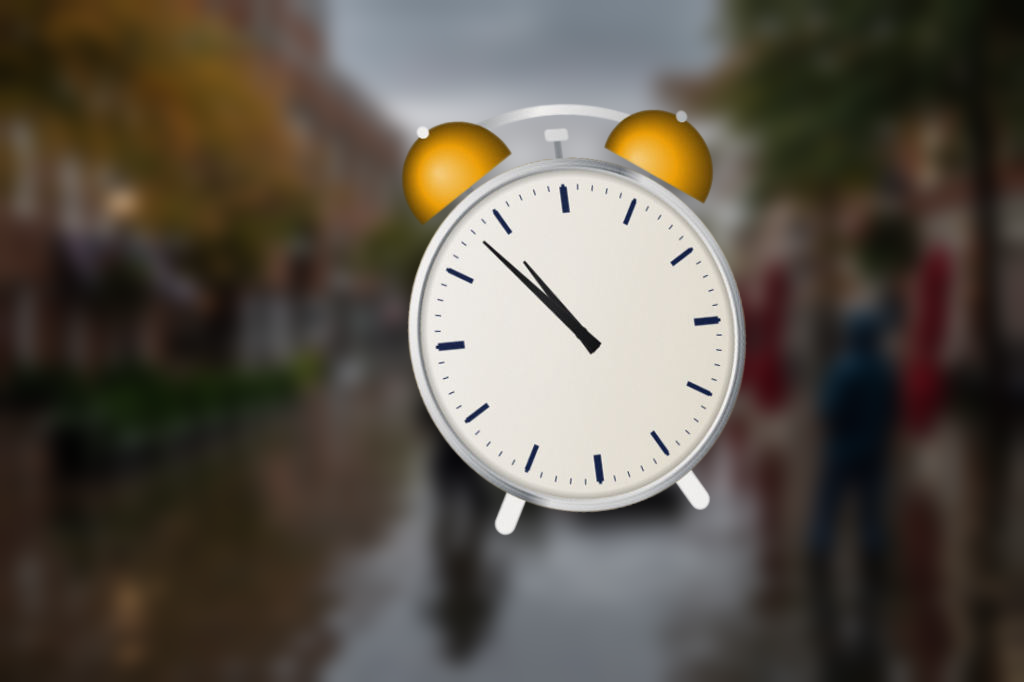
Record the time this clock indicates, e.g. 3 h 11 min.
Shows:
10 h 53 min
